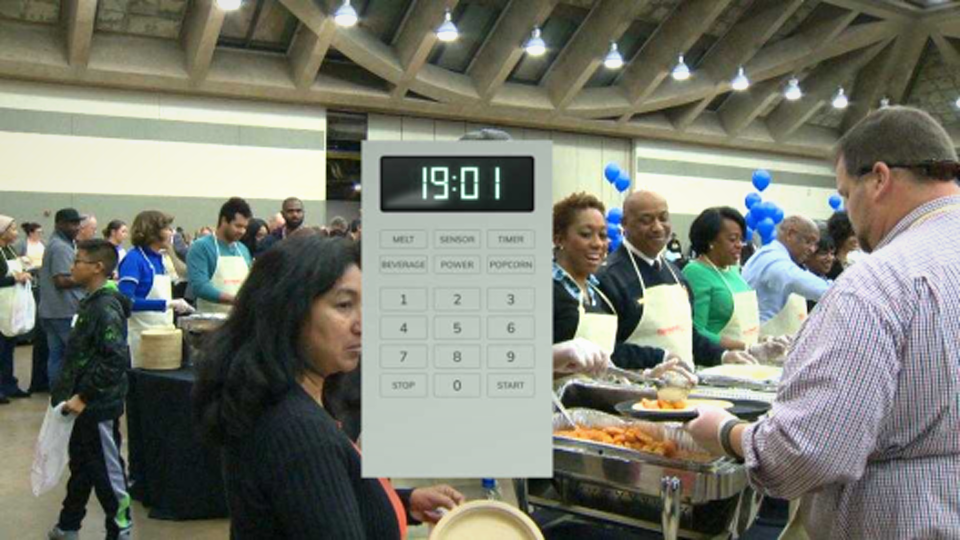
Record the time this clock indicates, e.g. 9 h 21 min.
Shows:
19 h 01 min
